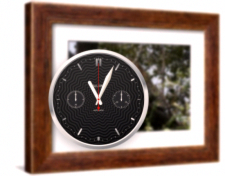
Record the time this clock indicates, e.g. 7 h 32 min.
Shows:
11 h 04 min
